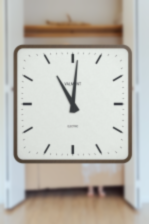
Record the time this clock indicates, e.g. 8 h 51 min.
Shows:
11 h 01 min
